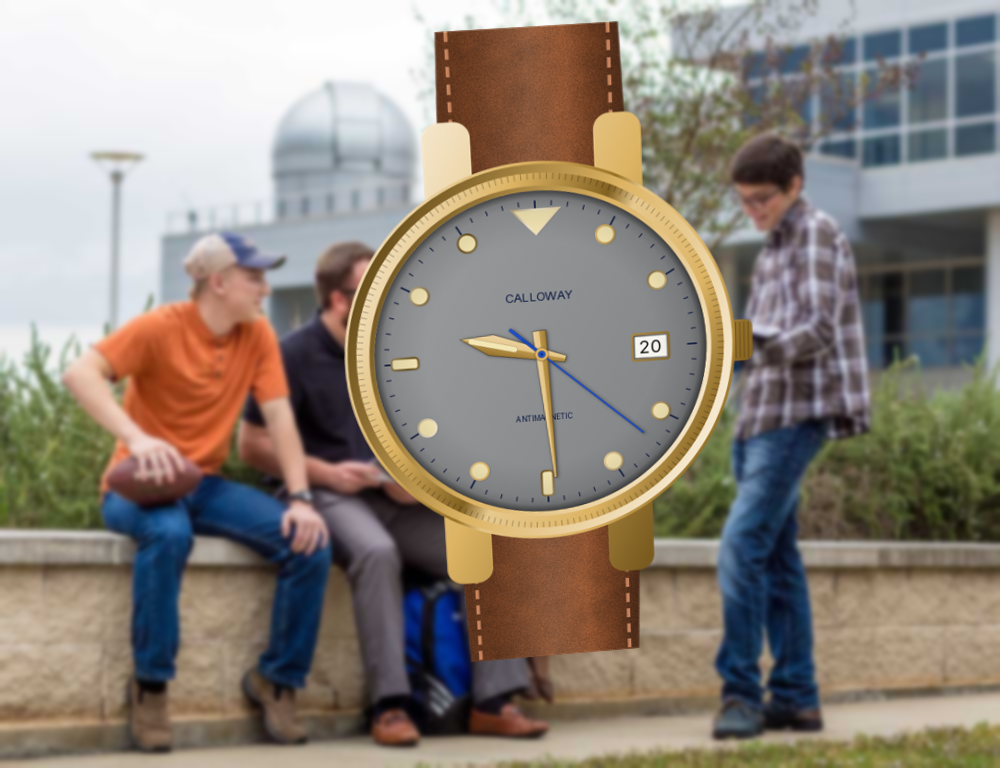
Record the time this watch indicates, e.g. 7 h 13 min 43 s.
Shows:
9 h 29 min 22 s
